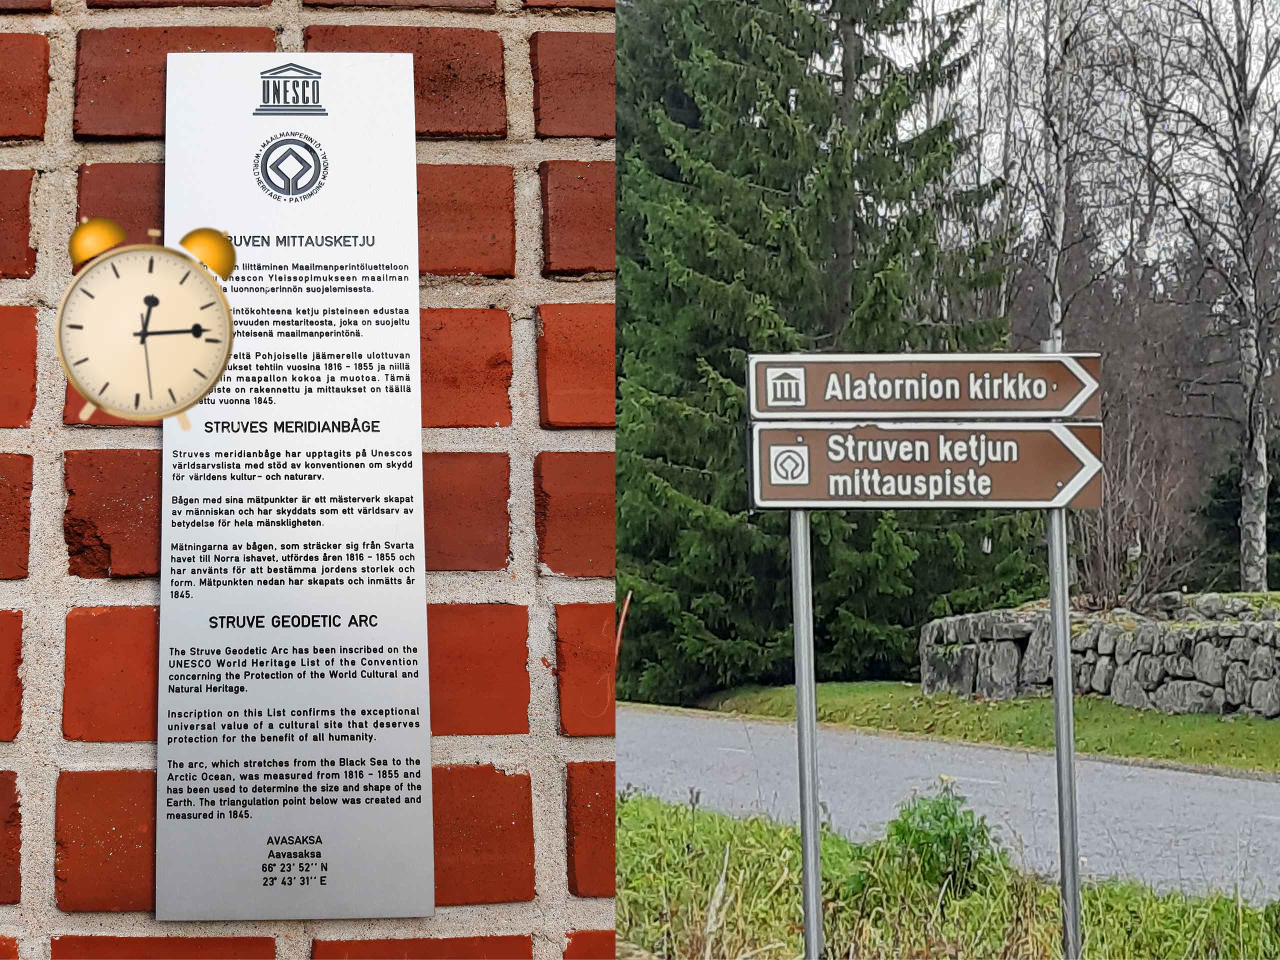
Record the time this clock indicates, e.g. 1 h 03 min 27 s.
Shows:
12 h 13 min 28 s
